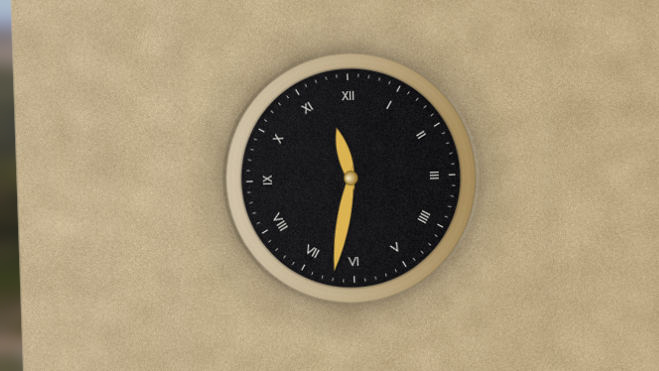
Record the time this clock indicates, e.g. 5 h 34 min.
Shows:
11 h 32 min
